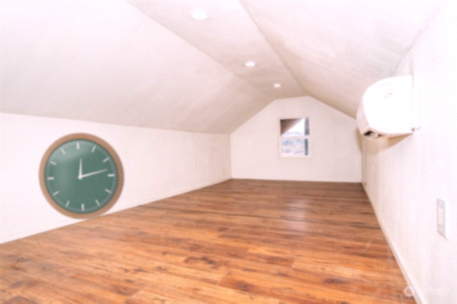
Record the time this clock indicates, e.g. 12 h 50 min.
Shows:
12 h 13 min
